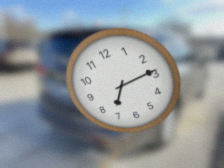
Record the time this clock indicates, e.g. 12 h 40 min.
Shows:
7 h 14 min
